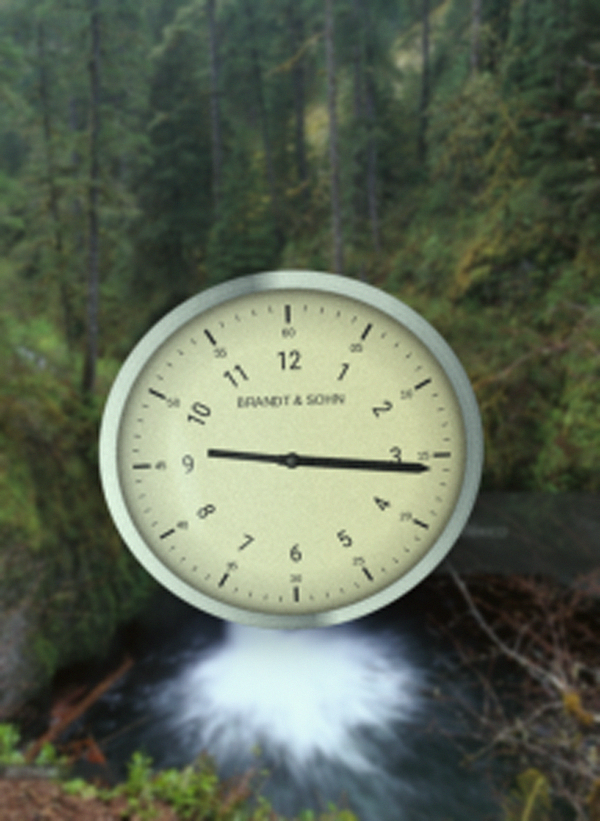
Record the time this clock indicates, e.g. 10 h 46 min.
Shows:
9 h 16 min
